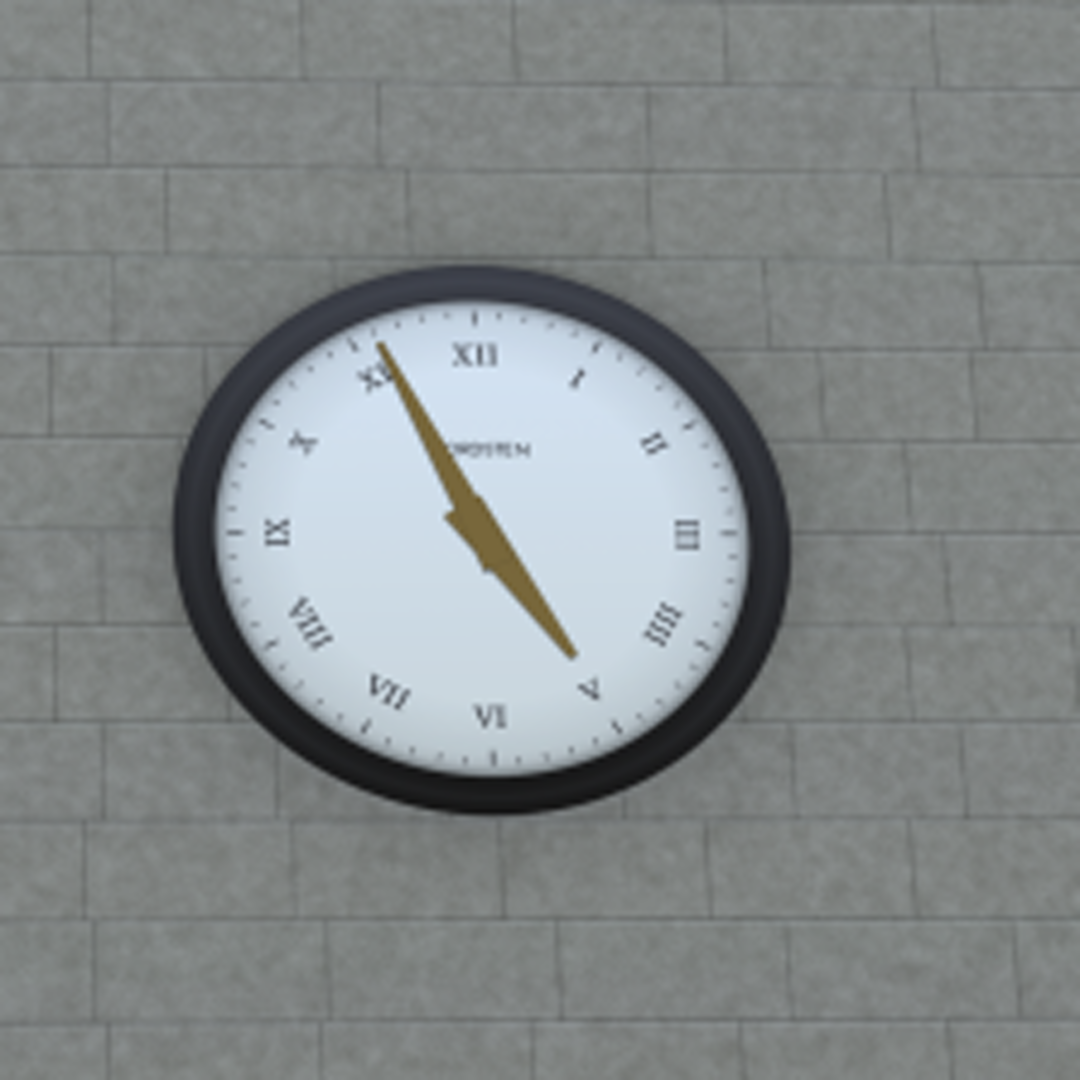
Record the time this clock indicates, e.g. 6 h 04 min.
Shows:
4 h 56 min
